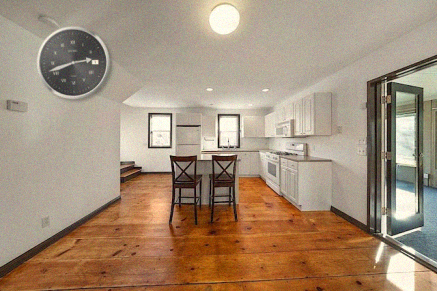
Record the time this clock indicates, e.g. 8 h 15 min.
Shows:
2 h 42 min
